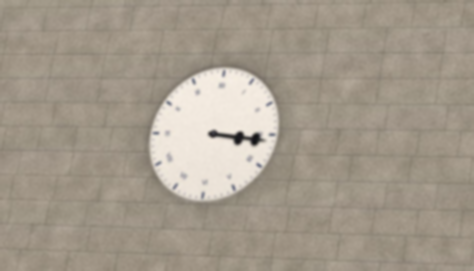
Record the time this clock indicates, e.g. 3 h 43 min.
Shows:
3 h 16 min
